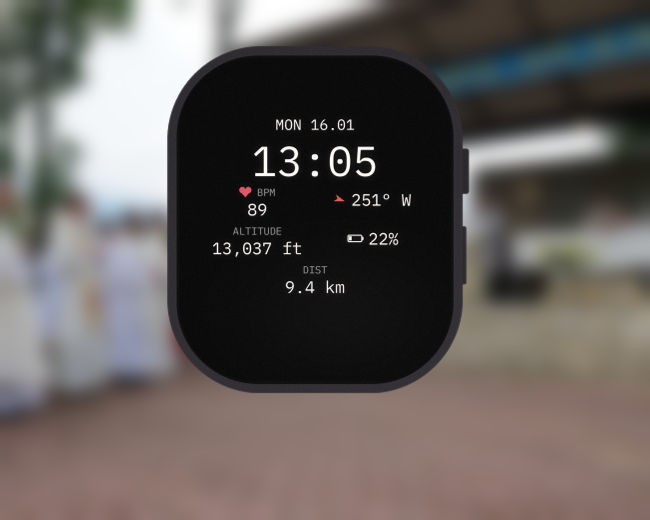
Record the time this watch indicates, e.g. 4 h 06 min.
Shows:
13 h 05 min
